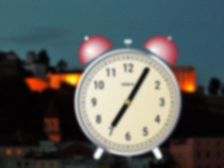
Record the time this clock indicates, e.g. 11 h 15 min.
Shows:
7 h 05 min
